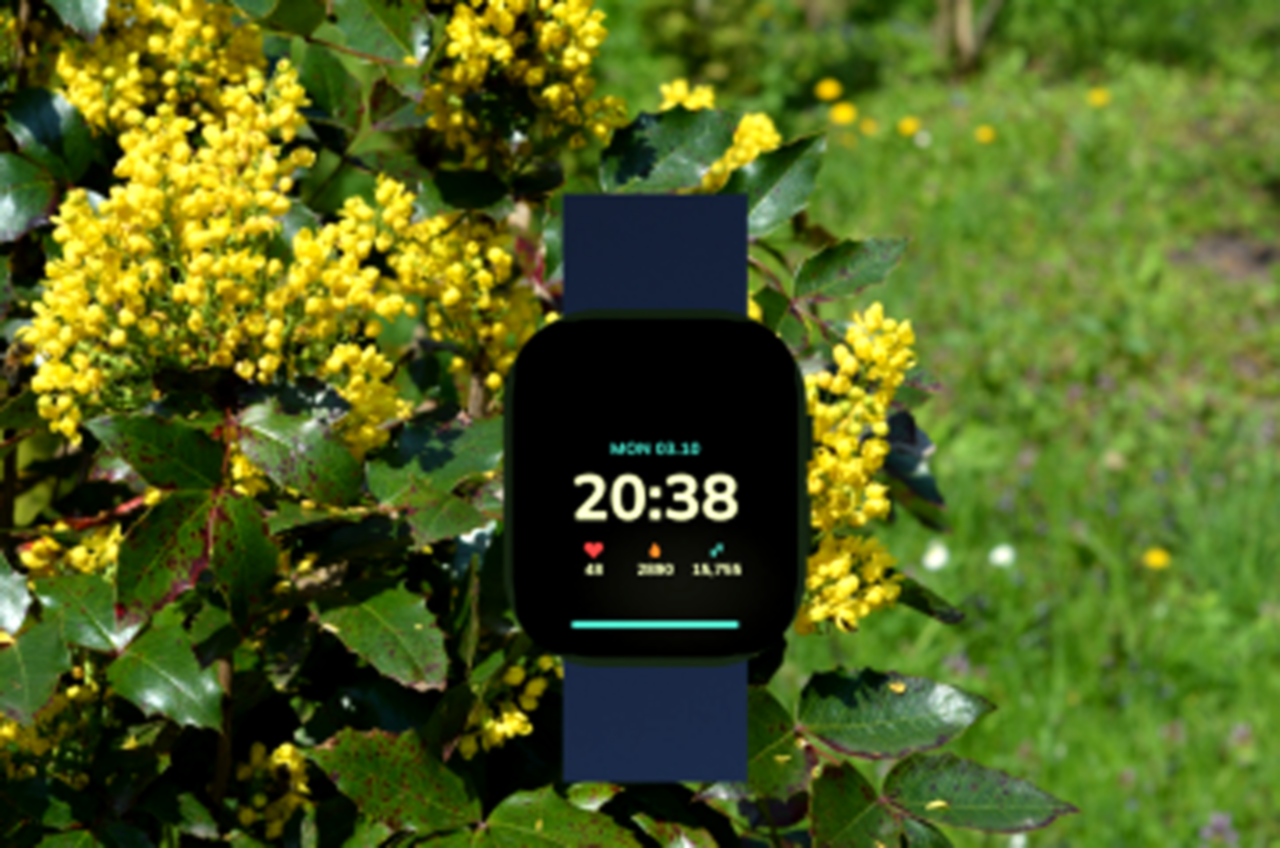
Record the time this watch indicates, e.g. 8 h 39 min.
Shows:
20 h 38 min
